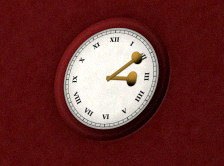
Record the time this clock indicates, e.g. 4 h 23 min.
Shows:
3 h 09 min
